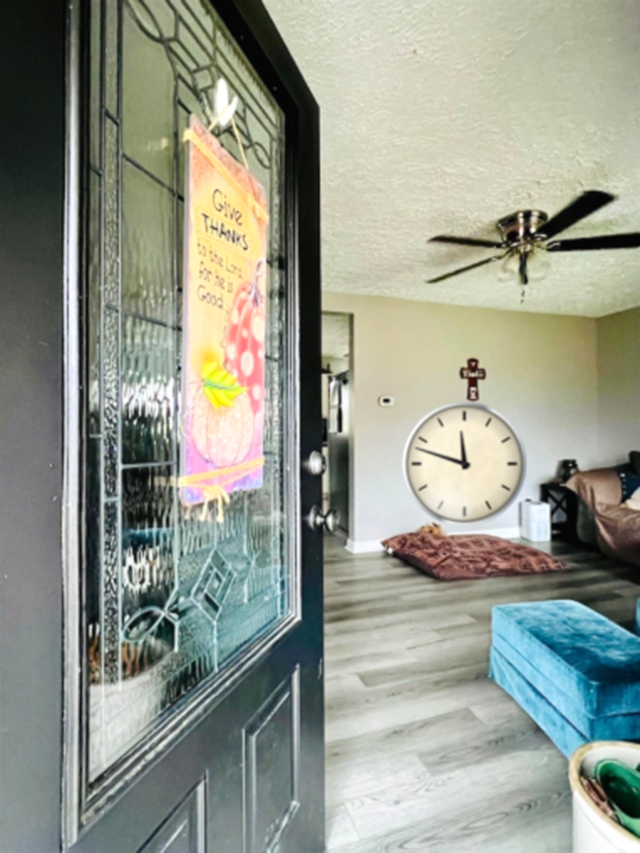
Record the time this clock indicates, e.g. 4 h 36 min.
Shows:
11 h 48 min
